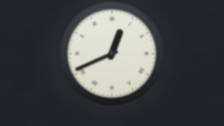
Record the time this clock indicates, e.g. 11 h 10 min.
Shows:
12 h 41 min
